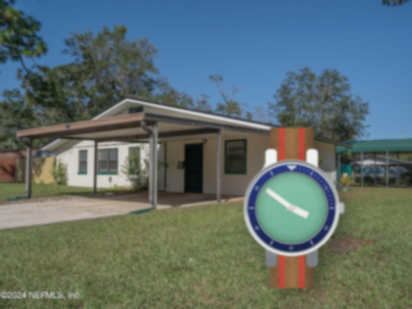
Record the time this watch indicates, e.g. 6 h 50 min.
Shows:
3 h 51 min
